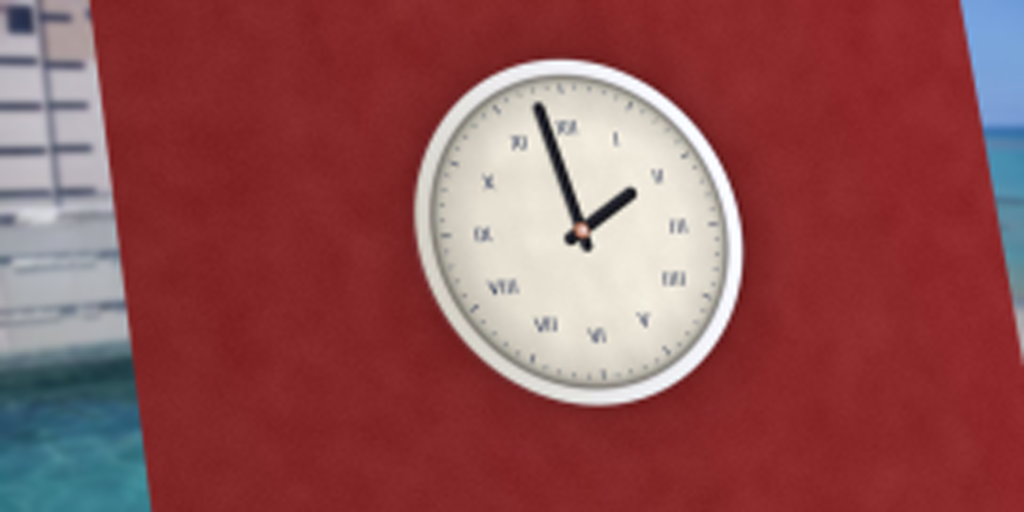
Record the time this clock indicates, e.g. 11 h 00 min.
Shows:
1 h 58 min
